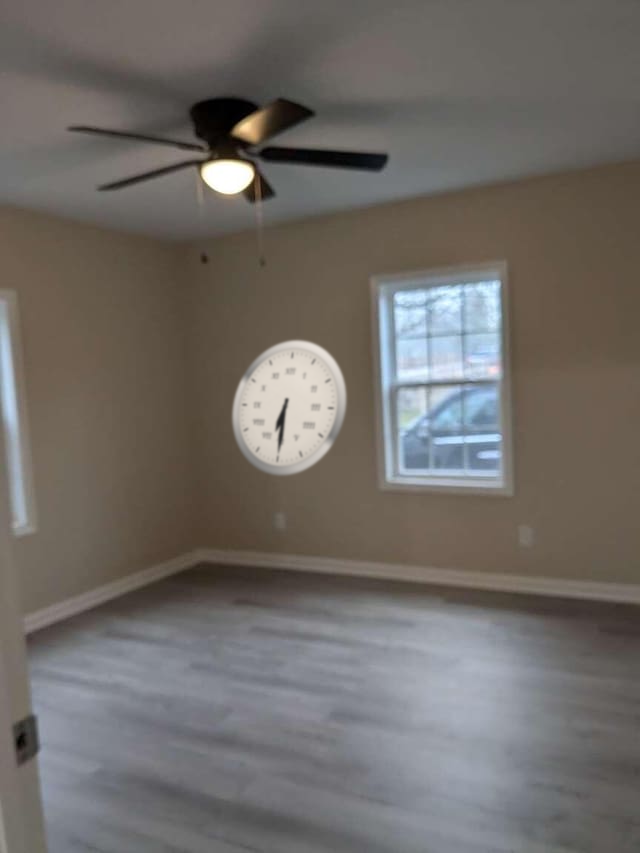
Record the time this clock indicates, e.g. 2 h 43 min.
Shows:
6 h 30 min
